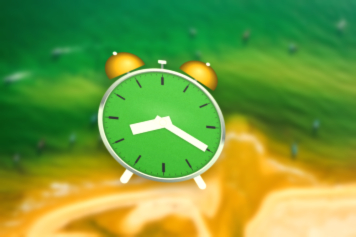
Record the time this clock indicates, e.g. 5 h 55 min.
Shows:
8 h 20 min
